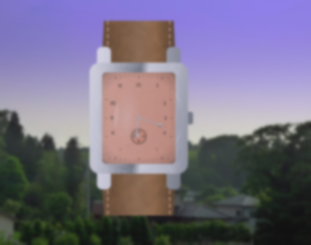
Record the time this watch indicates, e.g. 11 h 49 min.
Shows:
6 h 18 min
